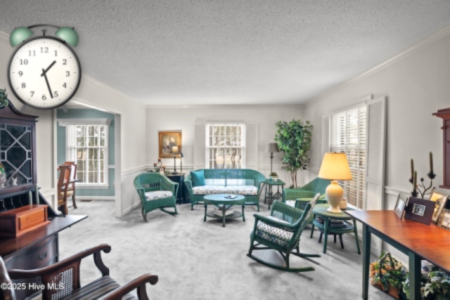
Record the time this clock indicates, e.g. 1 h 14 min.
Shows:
1 h 27 min
